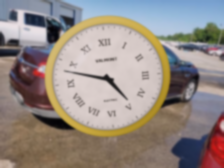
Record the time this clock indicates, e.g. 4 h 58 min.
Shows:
4 h 48 min
